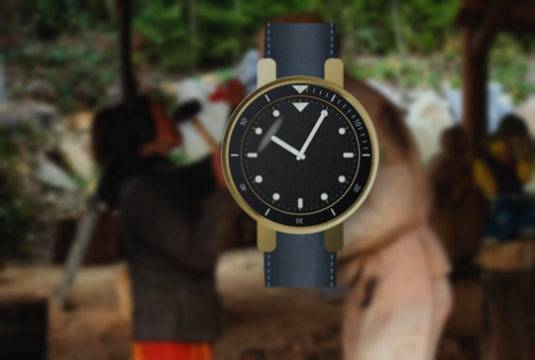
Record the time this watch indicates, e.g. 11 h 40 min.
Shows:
10 h 05 min
